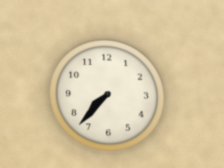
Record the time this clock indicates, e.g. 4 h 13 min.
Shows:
7 h 37 min
